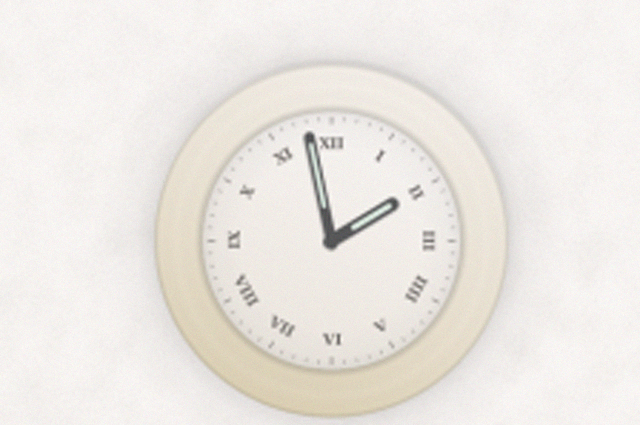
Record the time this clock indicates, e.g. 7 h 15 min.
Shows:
1 h 58 min
